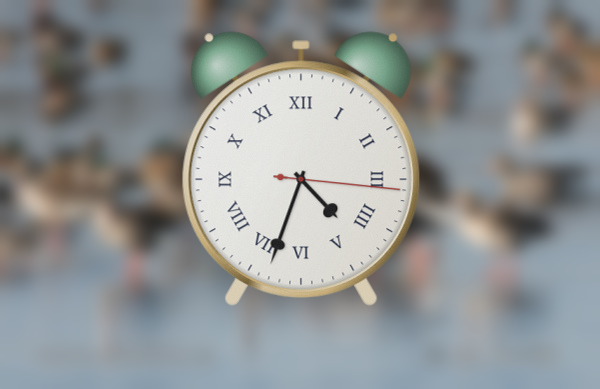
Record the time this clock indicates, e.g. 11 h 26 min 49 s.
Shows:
4 h 33 min 16 s
